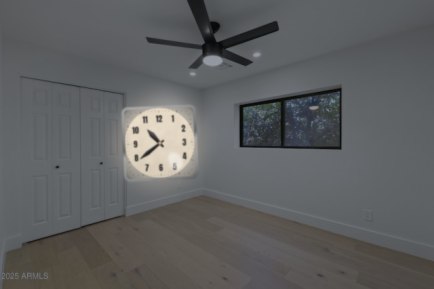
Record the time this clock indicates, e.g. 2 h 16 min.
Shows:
10 h 39 min
